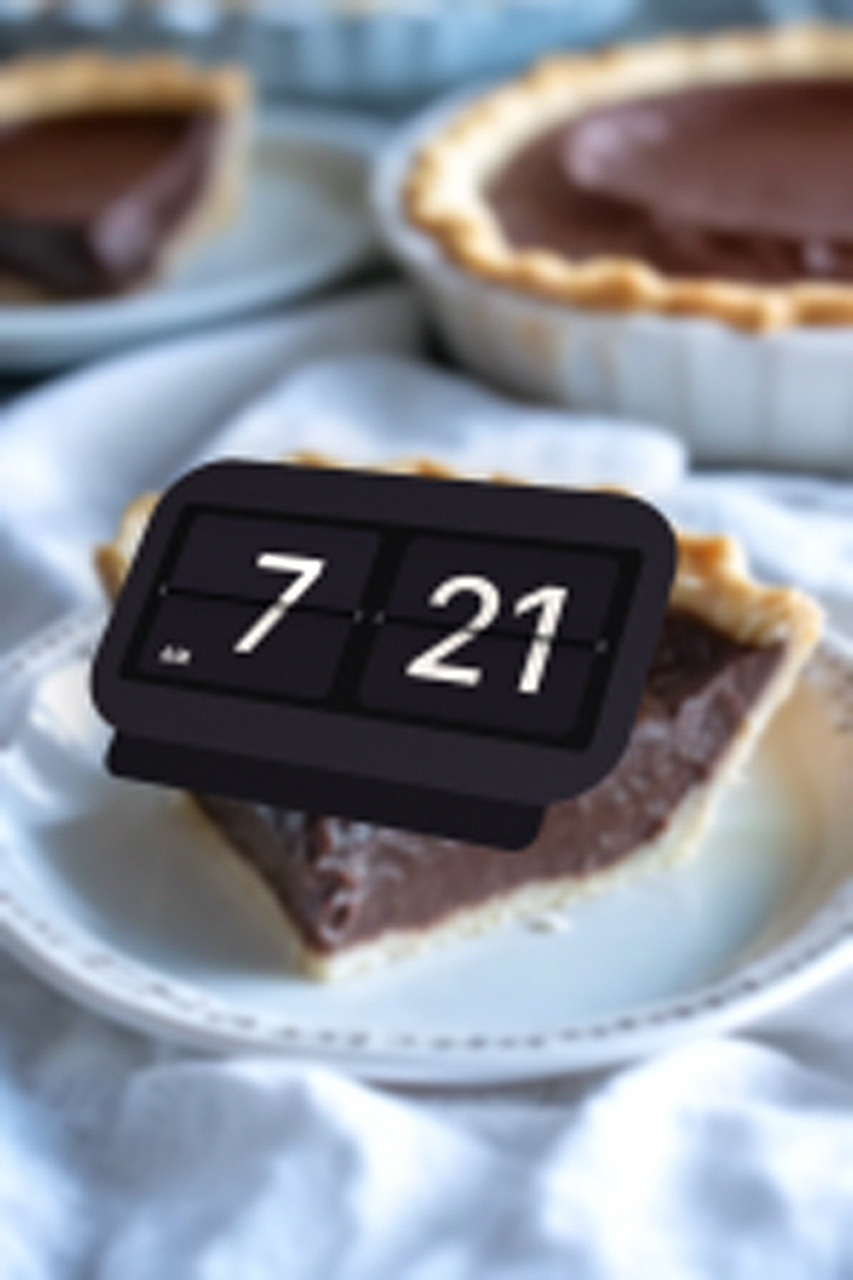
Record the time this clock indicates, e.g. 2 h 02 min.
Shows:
7 h 21 min
